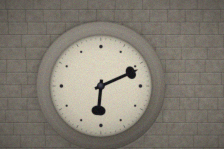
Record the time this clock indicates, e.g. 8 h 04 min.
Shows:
6 h 11 min
